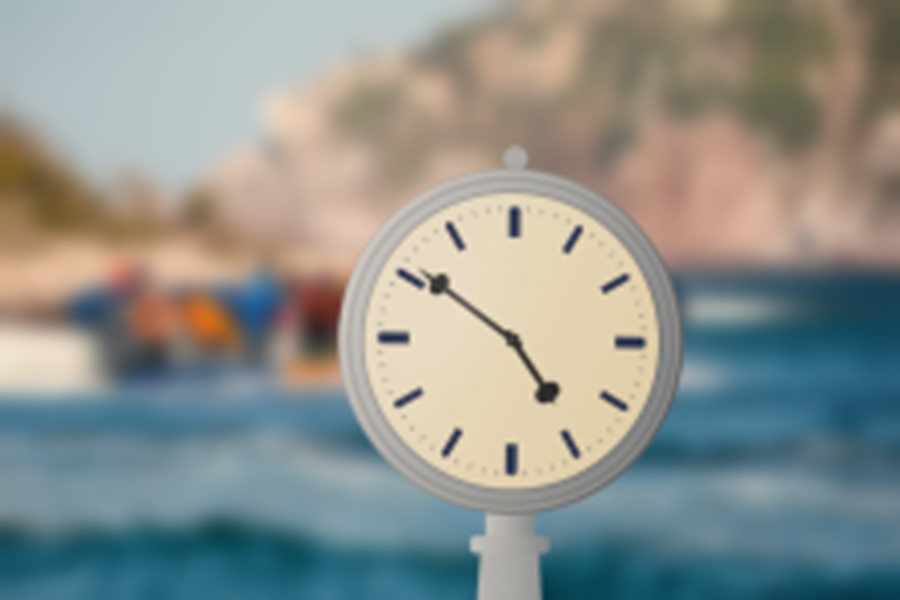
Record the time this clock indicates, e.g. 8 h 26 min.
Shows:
4 h 51 min
